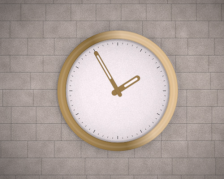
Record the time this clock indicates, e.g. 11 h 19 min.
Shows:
1 h 55 min
